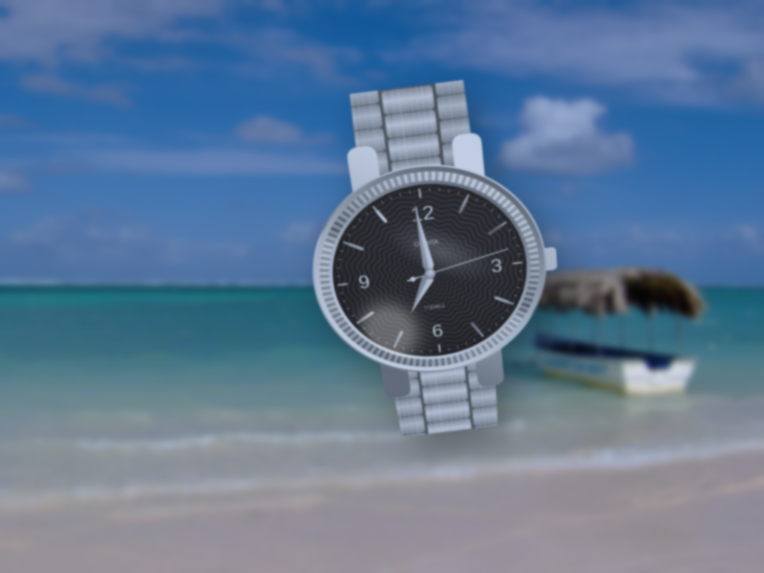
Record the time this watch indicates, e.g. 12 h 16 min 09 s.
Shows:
6 h 59 min 13 s
